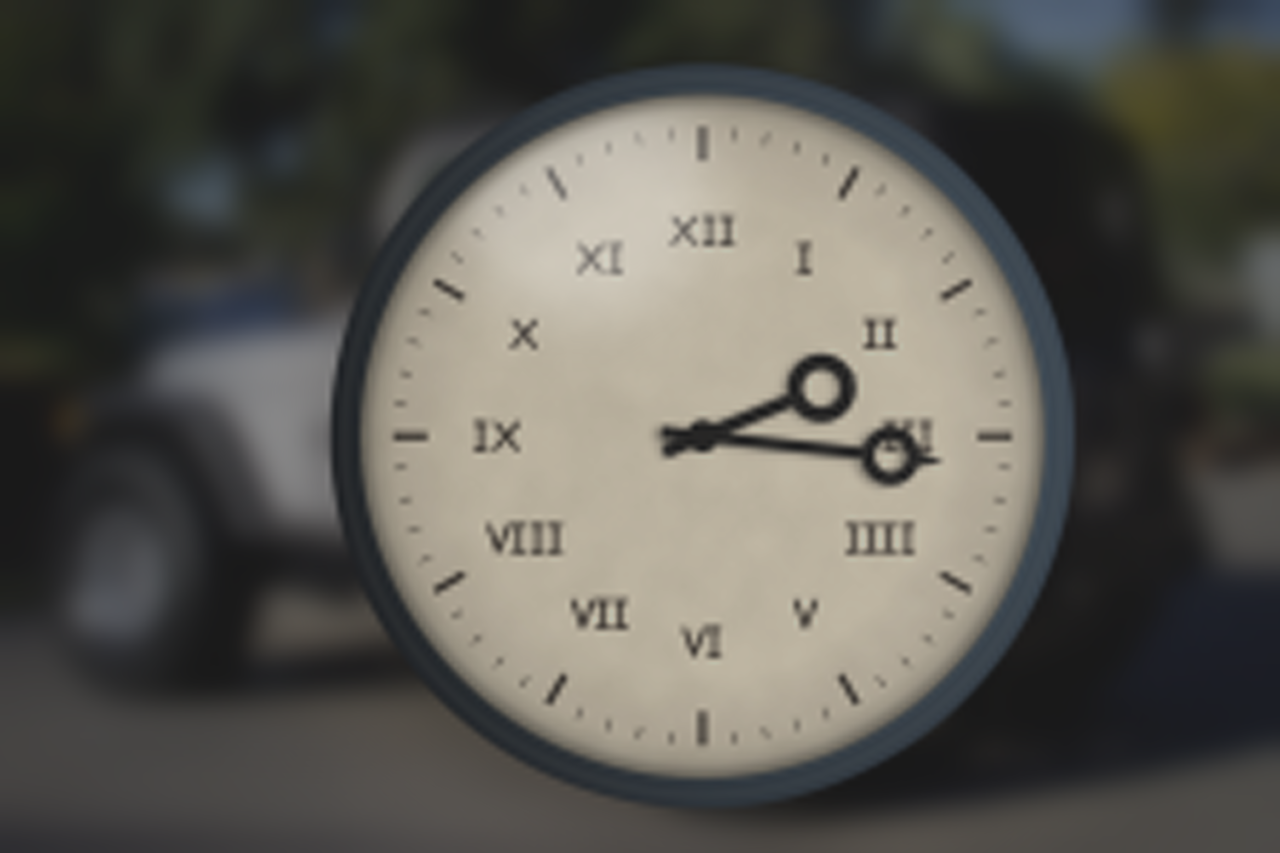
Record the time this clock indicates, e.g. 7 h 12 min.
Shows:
2 h 16 min
